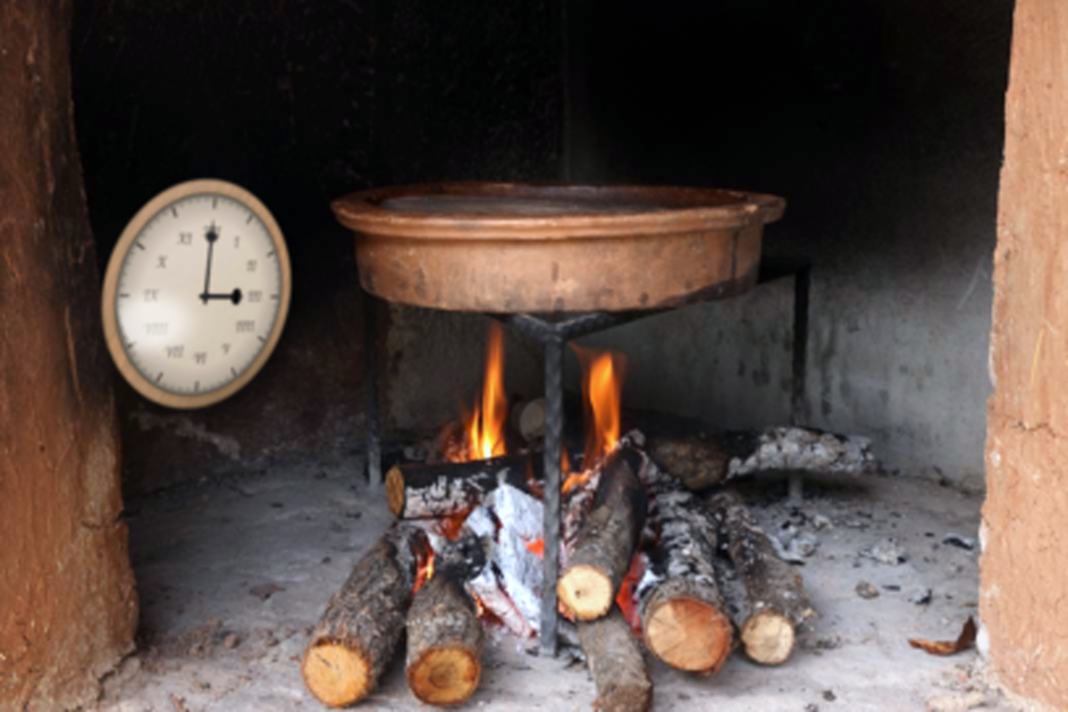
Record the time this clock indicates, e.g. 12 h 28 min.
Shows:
3 h 00 min
